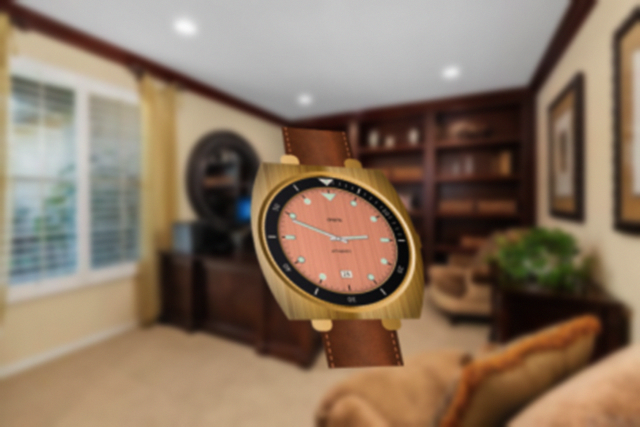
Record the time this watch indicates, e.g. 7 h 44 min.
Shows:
2 h 49 min
